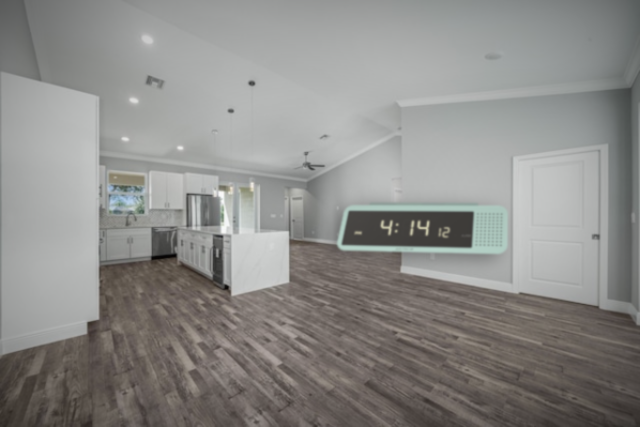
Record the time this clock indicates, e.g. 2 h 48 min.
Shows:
4 h 14 min
